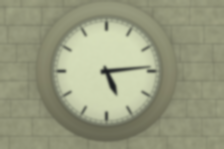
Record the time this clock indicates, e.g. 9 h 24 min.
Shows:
5 h 14 min
